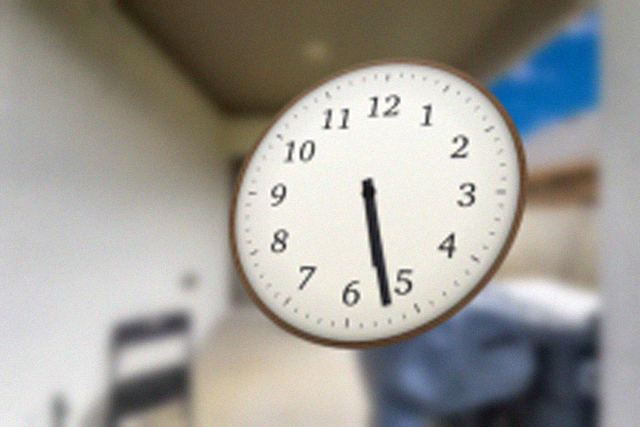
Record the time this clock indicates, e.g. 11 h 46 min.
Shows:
5 h 27 min
